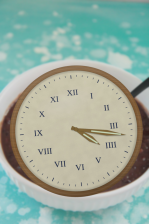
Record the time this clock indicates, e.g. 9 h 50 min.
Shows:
4 h 17 min
